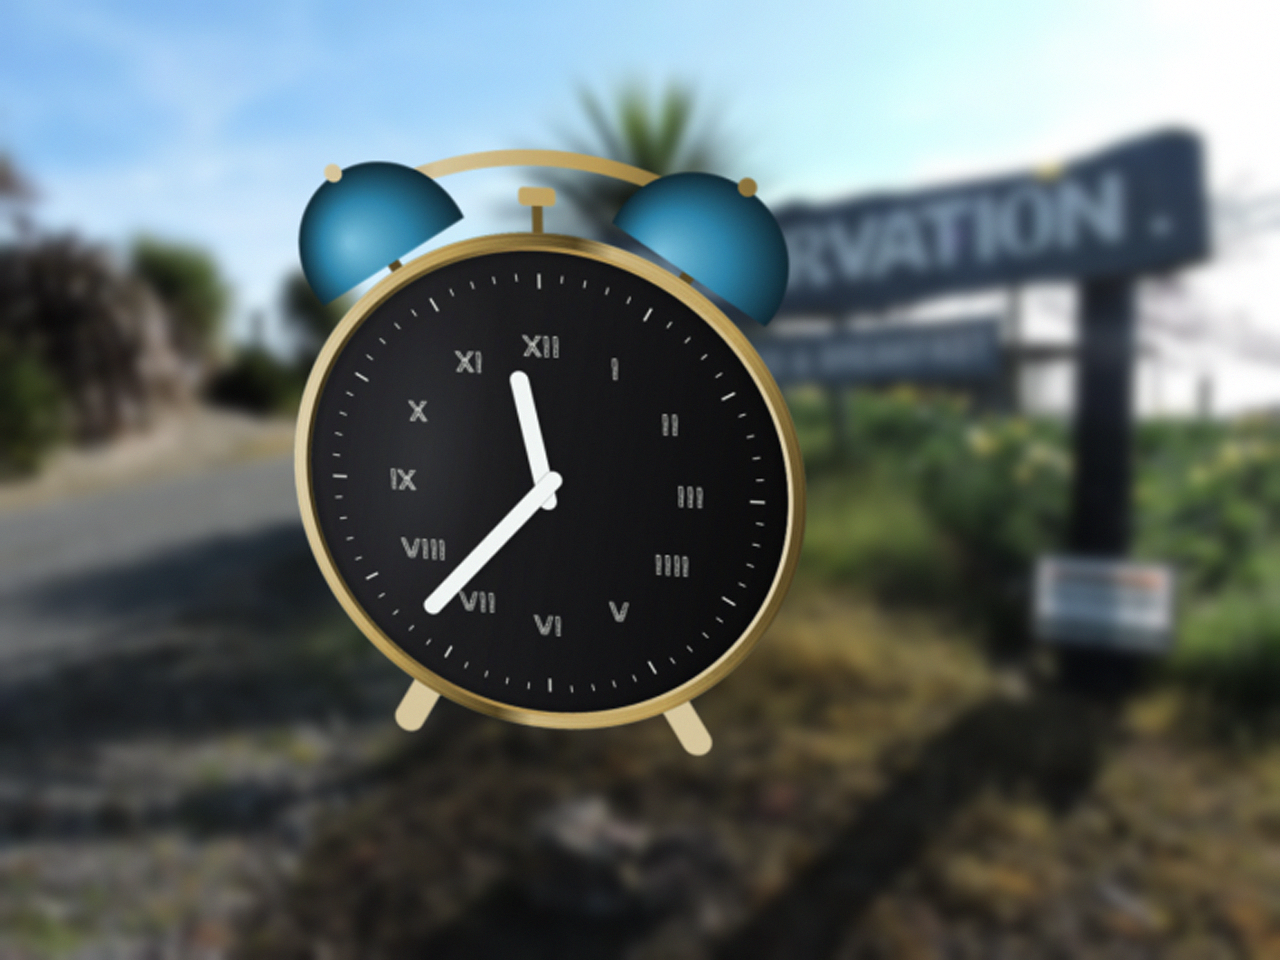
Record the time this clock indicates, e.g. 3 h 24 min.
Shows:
11 h 37 min
